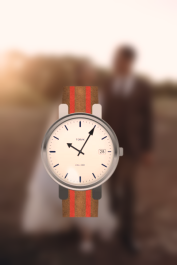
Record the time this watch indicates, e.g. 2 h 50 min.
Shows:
10 h 05 min
